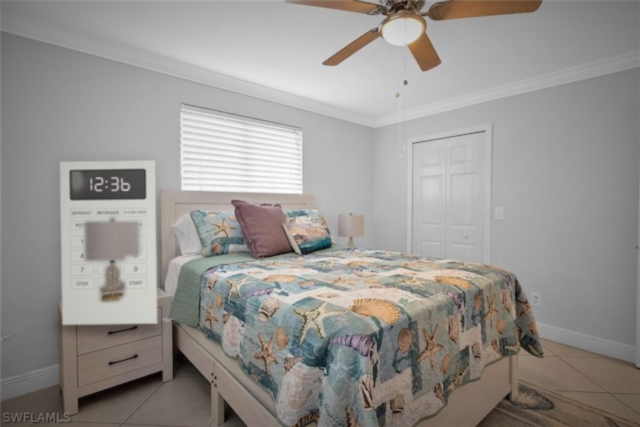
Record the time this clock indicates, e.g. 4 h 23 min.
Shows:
12 h 36 min
